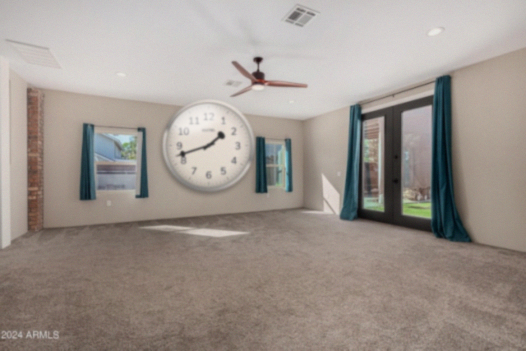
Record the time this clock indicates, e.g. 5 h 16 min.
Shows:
1 h 42 min
